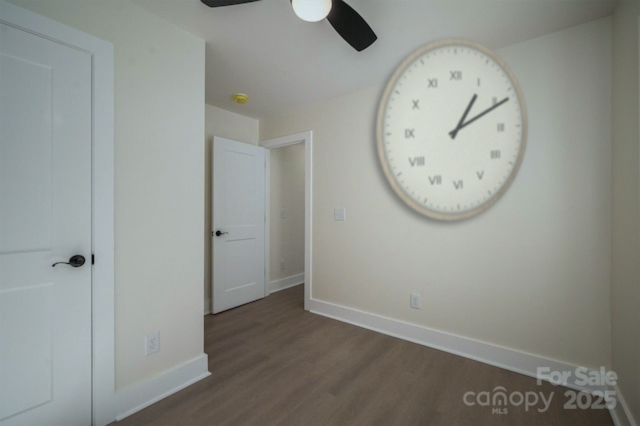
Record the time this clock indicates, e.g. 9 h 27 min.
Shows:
1 h 11 min
